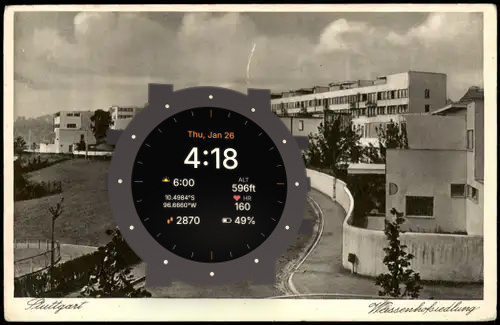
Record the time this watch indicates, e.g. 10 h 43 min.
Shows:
4 h 18 min
